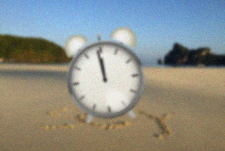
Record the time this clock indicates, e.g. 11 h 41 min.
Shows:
11 h 59 min
